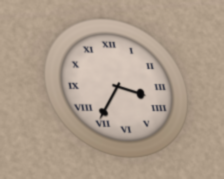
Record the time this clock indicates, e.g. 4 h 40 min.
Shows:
3 h 36 min
